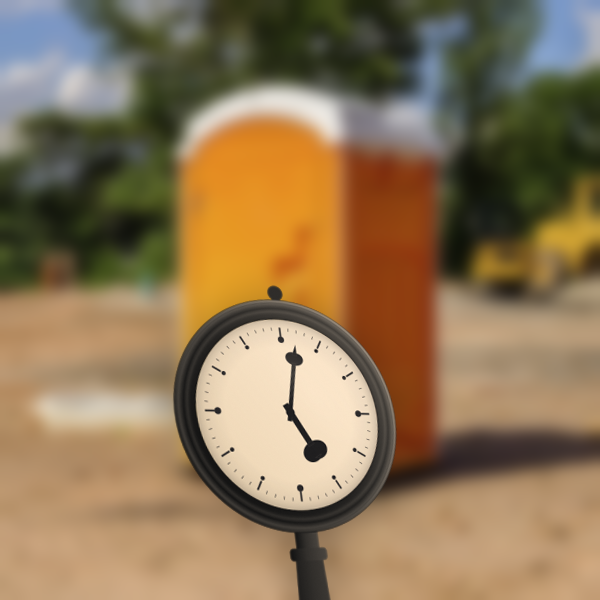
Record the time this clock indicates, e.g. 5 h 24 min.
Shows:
5 h 02 min
